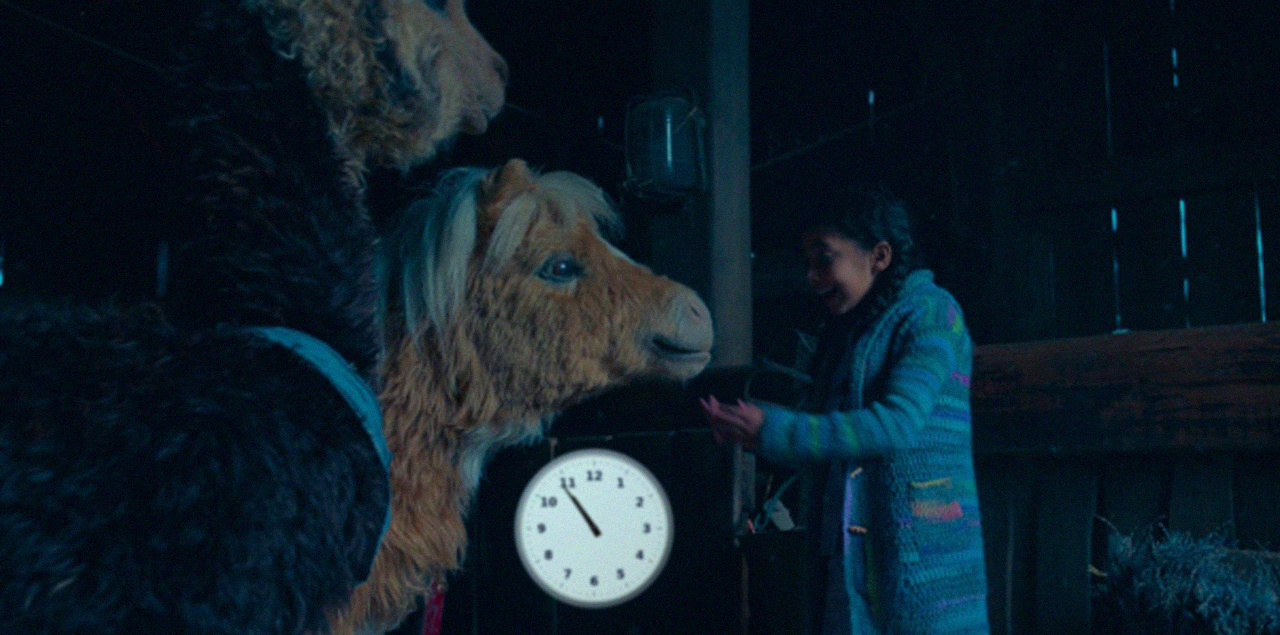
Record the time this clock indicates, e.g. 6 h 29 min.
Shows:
10 h 54 min
